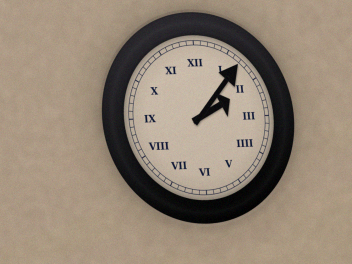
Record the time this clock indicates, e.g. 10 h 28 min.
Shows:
2 h 07 min
